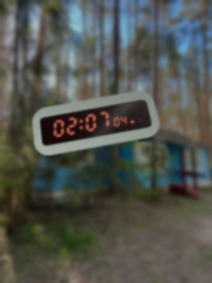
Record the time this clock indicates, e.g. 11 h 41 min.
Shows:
2 h 07 min
